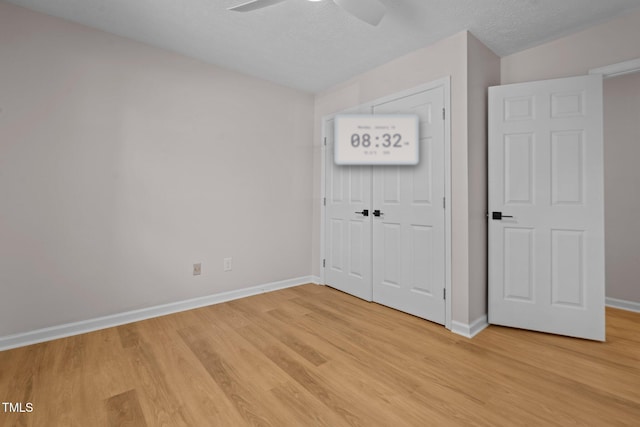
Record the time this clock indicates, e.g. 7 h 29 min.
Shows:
8 h 32 min
